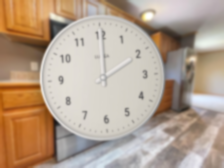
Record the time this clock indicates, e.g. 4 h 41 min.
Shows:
2 h 00 min
